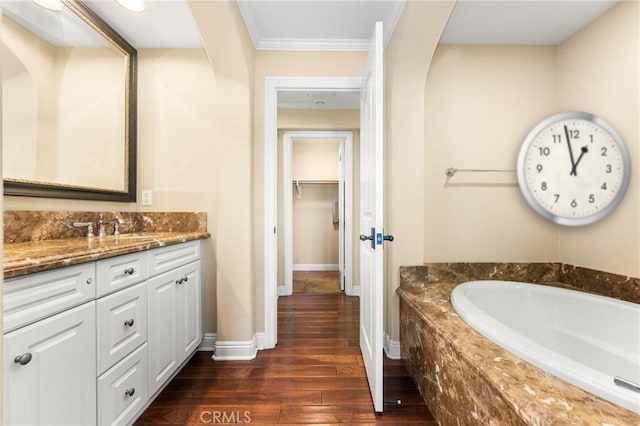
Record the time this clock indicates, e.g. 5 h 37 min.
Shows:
12 h 58 min
